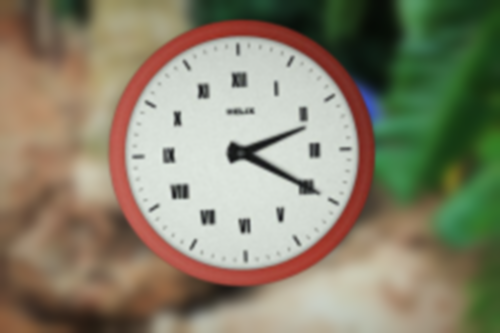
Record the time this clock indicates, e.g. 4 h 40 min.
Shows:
2 h 20 min
